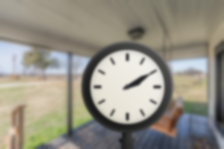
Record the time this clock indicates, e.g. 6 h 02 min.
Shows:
2 h 10 min
